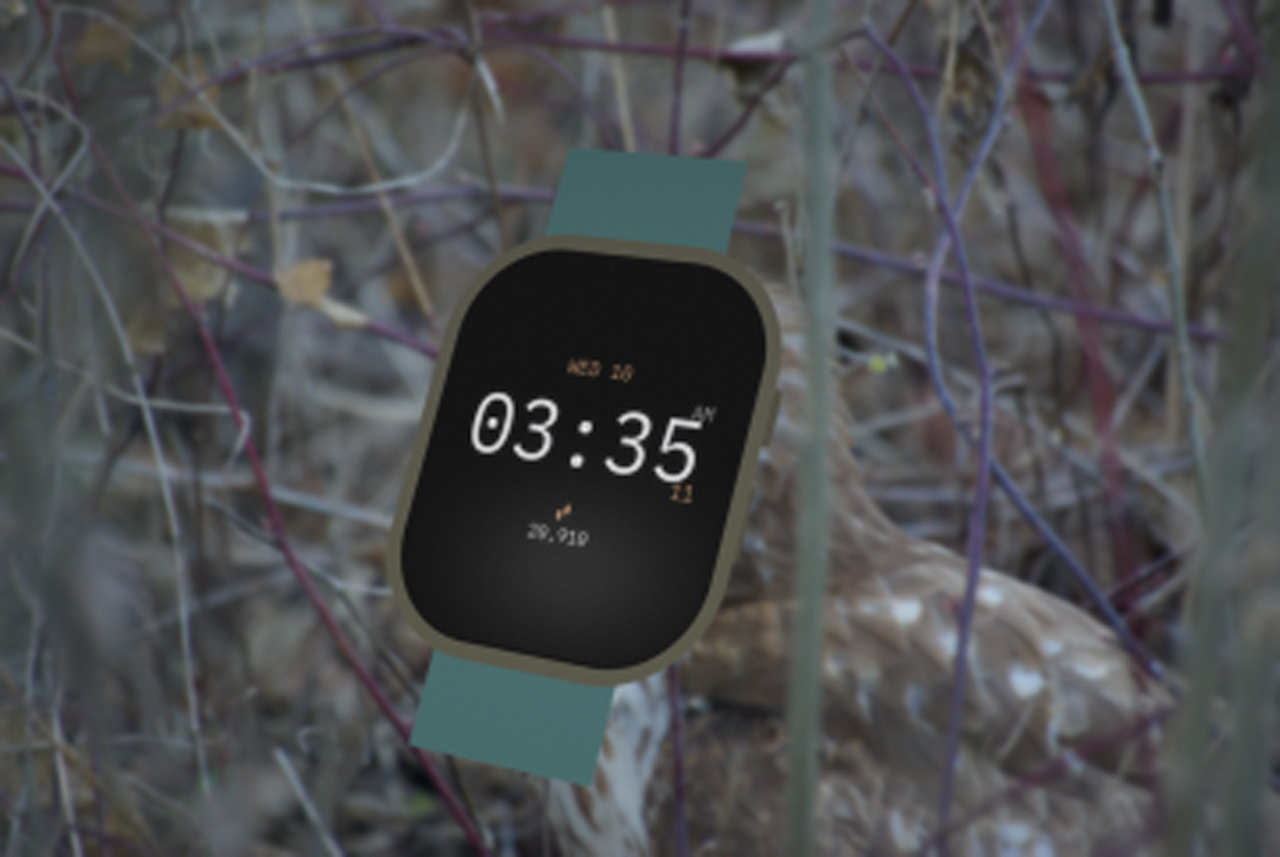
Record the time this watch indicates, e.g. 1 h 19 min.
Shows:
3 h 35 min
